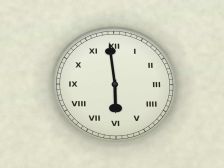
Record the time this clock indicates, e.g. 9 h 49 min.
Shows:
5 h 59 min
